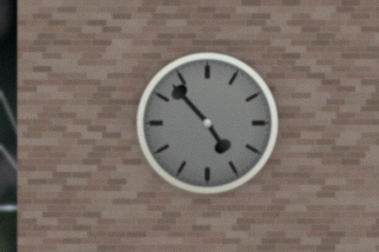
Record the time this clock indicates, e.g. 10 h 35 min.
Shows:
4 h 53 min
